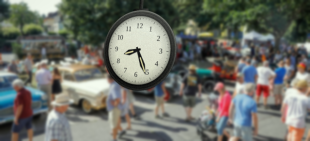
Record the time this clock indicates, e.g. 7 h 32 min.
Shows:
8 h 26 min
